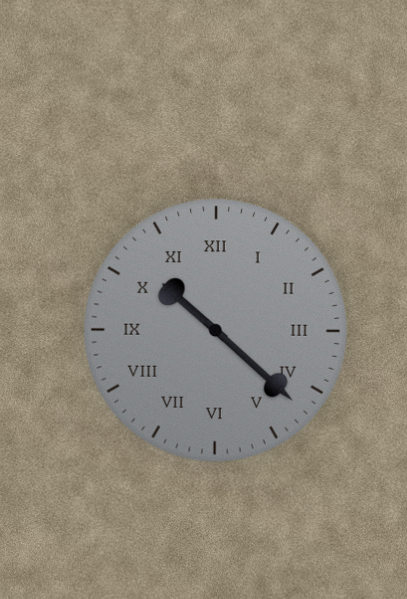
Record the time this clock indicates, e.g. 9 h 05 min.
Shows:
10 h 22 min
